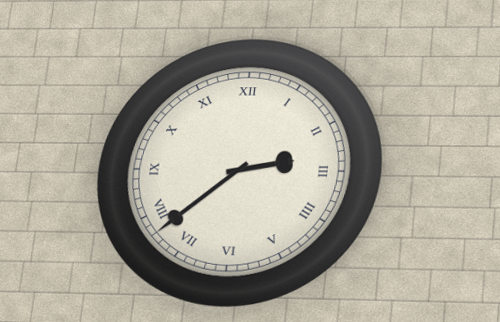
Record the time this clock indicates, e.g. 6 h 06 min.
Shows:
2 h 38 min
